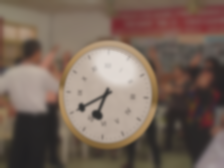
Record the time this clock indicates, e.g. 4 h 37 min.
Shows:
6 h 40 min
